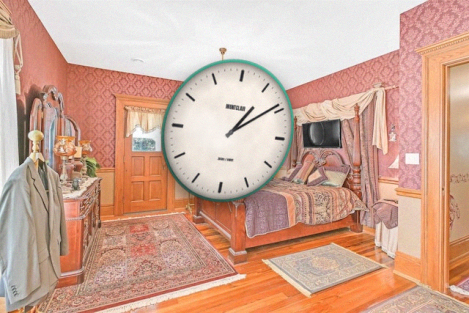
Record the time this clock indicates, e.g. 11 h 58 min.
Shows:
1 h 09 min
